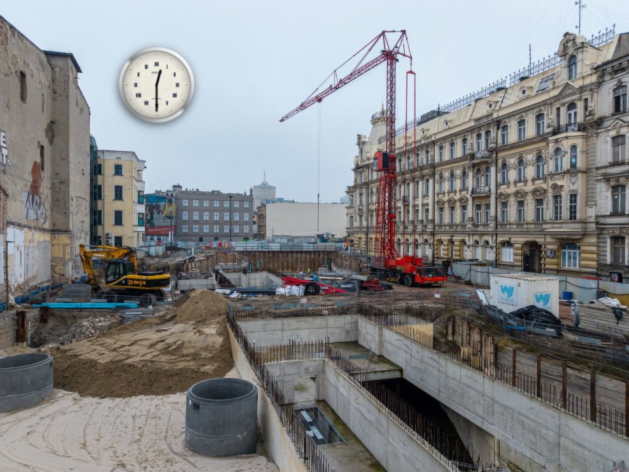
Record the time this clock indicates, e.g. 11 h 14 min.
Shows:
12 h 30 min
